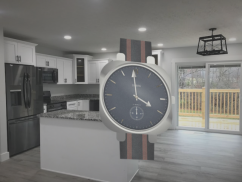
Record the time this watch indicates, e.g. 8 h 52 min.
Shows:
3 h 59 min
